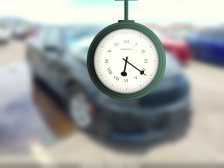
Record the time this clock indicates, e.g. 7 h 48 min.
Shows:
6 h 21 min
